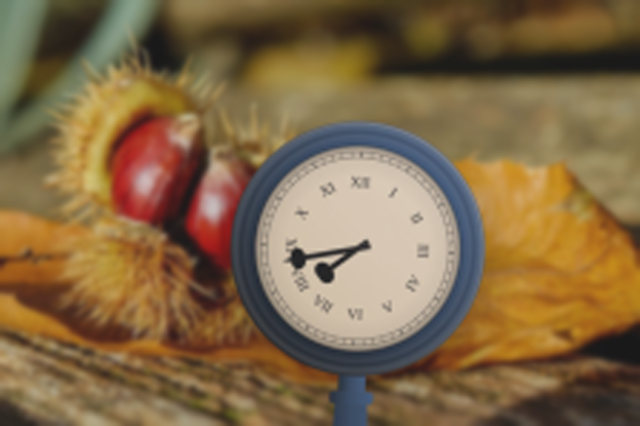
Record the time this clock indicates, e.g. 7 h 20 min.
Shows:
7 h 43 min
